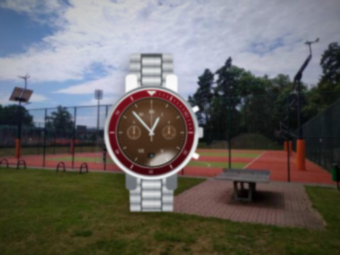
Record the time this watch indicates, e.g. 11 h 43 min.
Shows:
12 h 53 min
